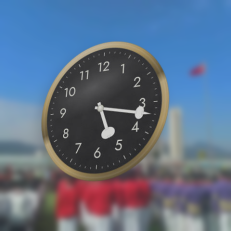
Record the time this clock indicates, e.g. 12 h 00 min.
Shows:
5 h 17 min
